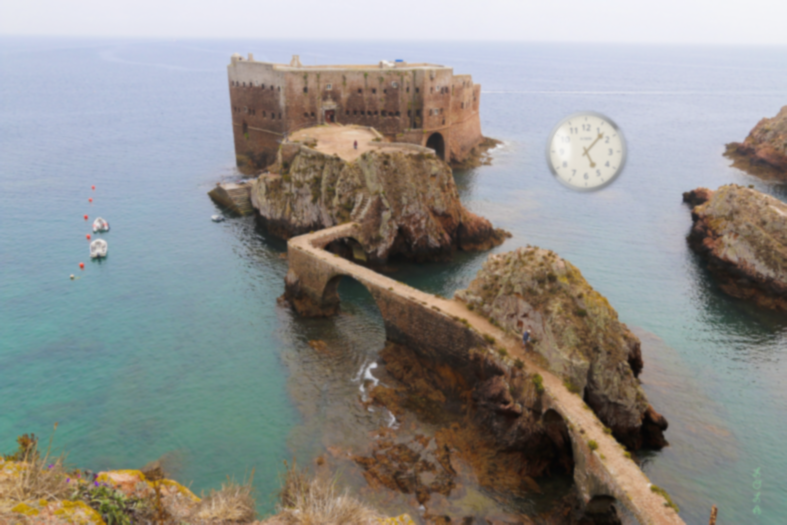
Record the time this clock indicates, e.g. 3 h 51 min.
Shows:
5 h 07 min
